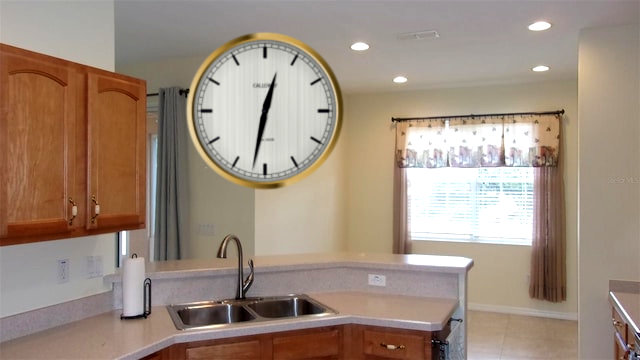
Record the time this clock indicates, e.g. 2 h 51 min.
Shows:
12 h 32 min
